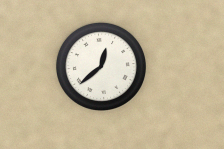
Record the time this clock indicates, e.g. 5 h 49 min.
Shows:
12 h 39 min
